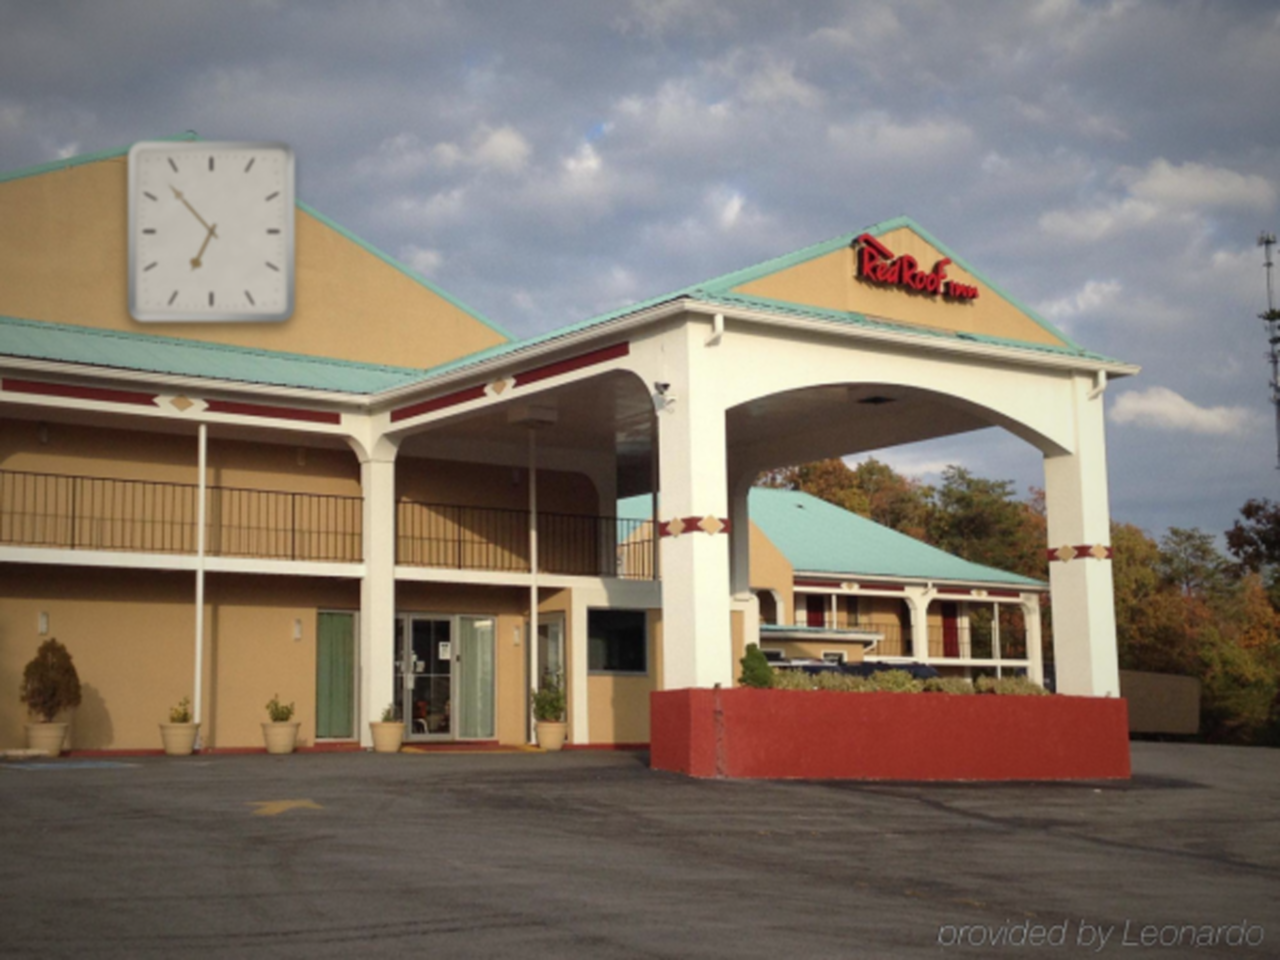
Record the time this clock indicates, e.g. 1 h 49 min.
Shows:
6 h 53 min
